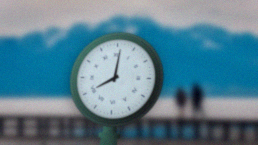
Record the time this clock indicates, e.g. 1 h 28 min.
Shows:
8 h 01 min
